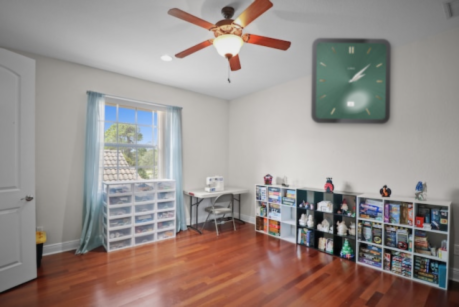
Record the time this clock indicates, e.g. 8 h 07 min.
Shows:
2 h 08 min
